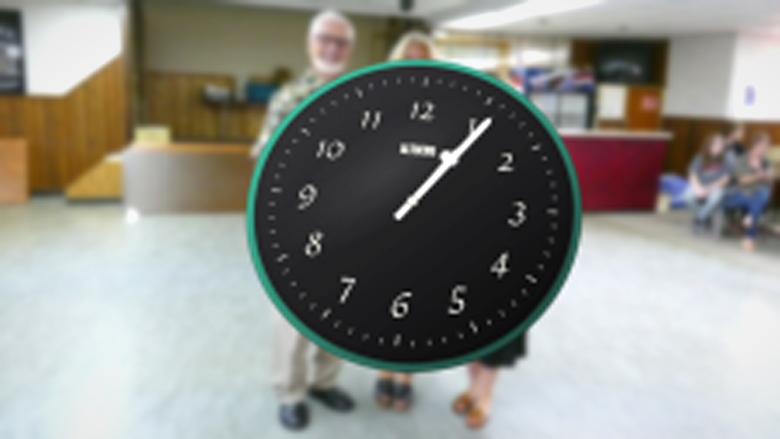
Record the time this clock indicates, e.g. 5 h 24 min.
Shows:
1 h 06 min
